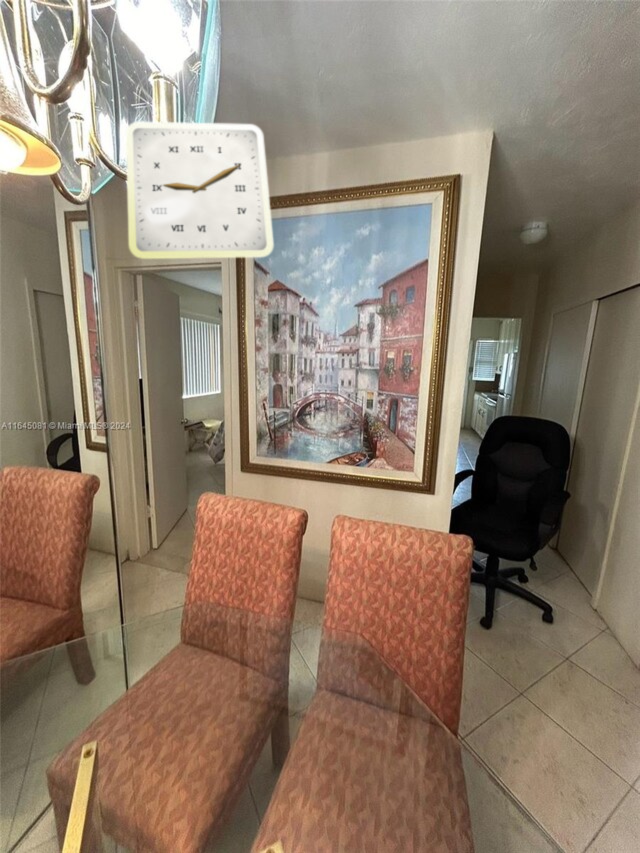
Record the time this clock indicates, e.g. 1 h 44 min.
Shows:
9 h 10 min
